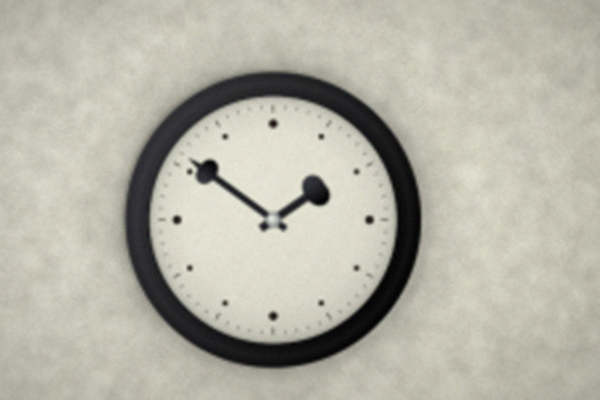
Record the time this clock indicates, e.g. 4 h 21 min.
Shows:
1 h 51 min
